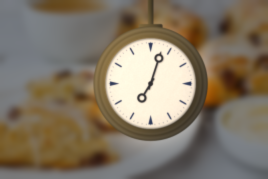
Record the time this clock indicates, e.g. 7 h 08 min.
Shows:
7 h 03 min
